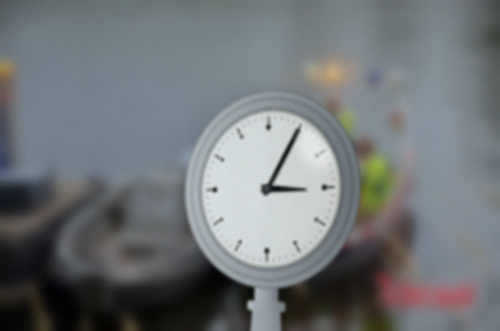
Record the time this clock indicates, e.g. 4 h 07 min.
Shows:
3 h 05 min
